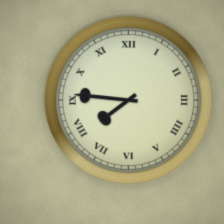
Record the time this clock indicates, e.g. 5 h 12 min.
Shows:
7 h 46 min
